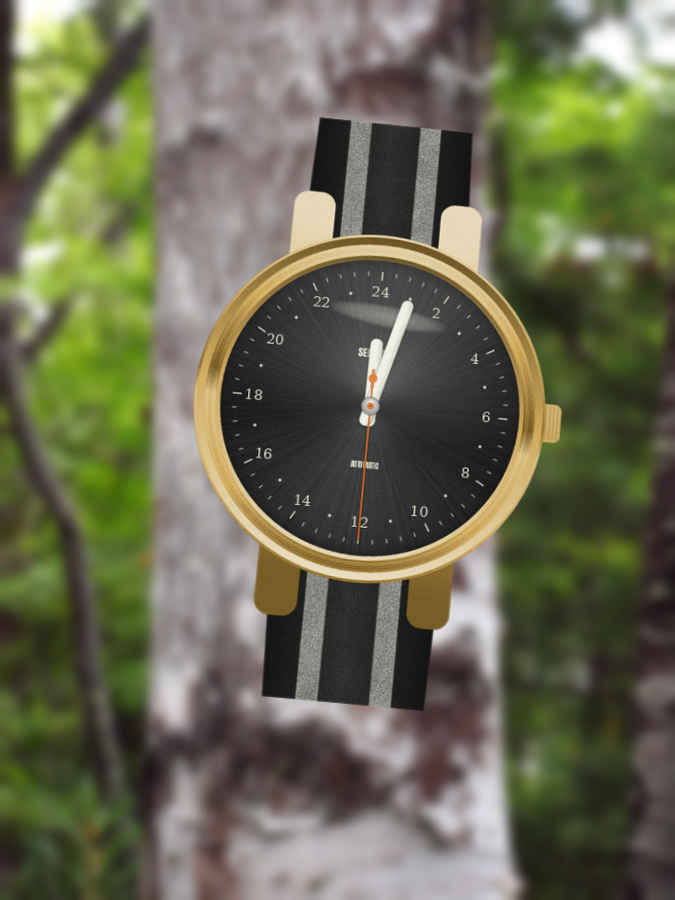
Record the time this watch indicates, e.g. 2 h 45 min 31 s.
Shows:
0 h 02 min 30 s
